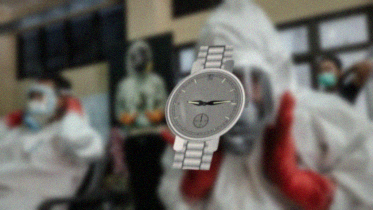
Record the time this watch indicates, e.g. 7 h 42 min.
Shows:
9 h 14 min
